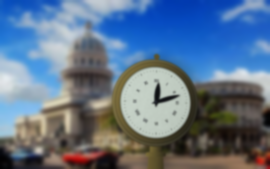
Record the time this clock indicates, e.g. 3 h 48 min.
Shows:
12 h 12 min
